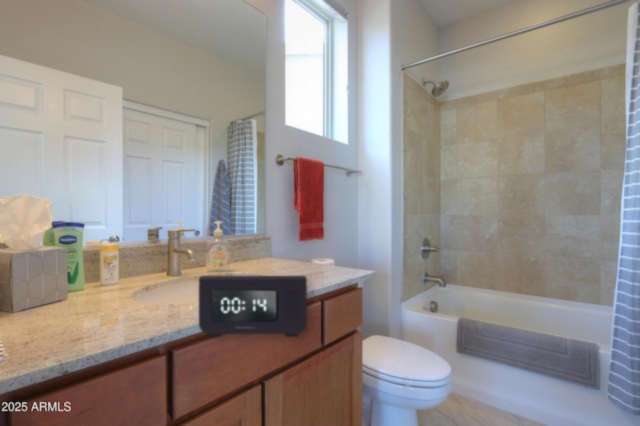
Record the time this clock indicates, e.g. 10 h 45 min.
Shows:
0 h 14 min
